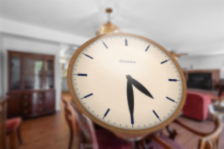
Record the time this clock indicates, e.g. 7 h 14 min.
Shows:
4 h 30 min
